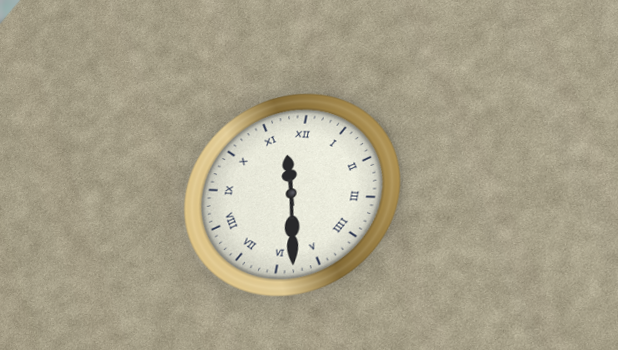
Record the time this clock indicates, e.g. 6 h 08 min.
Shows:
11 h 28 min
